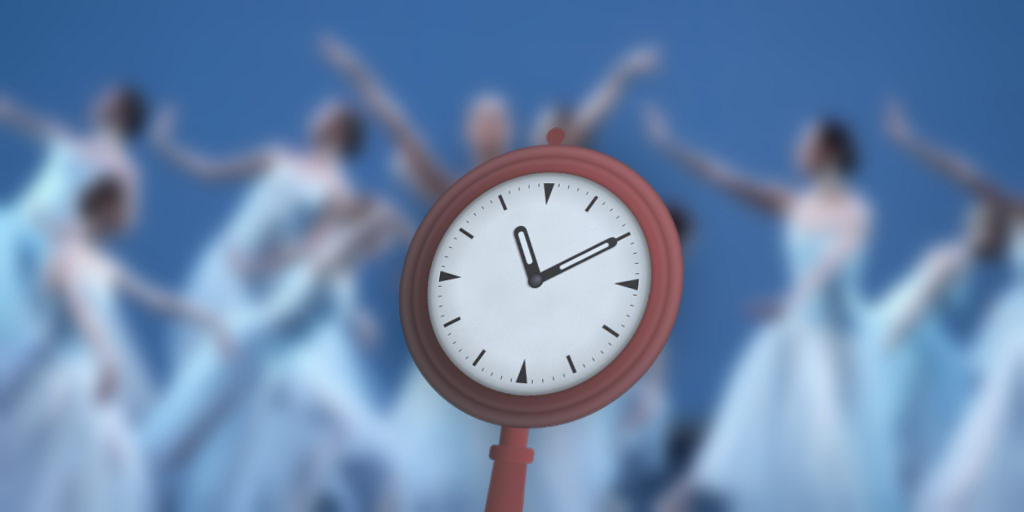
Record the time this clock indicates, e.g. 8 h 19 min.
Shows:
11 h 10 min
